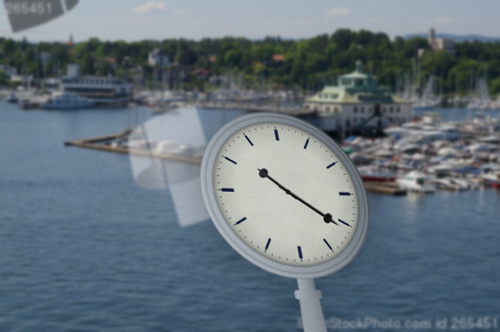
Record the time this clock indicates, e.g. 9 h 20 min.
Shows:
10 h 21 min
